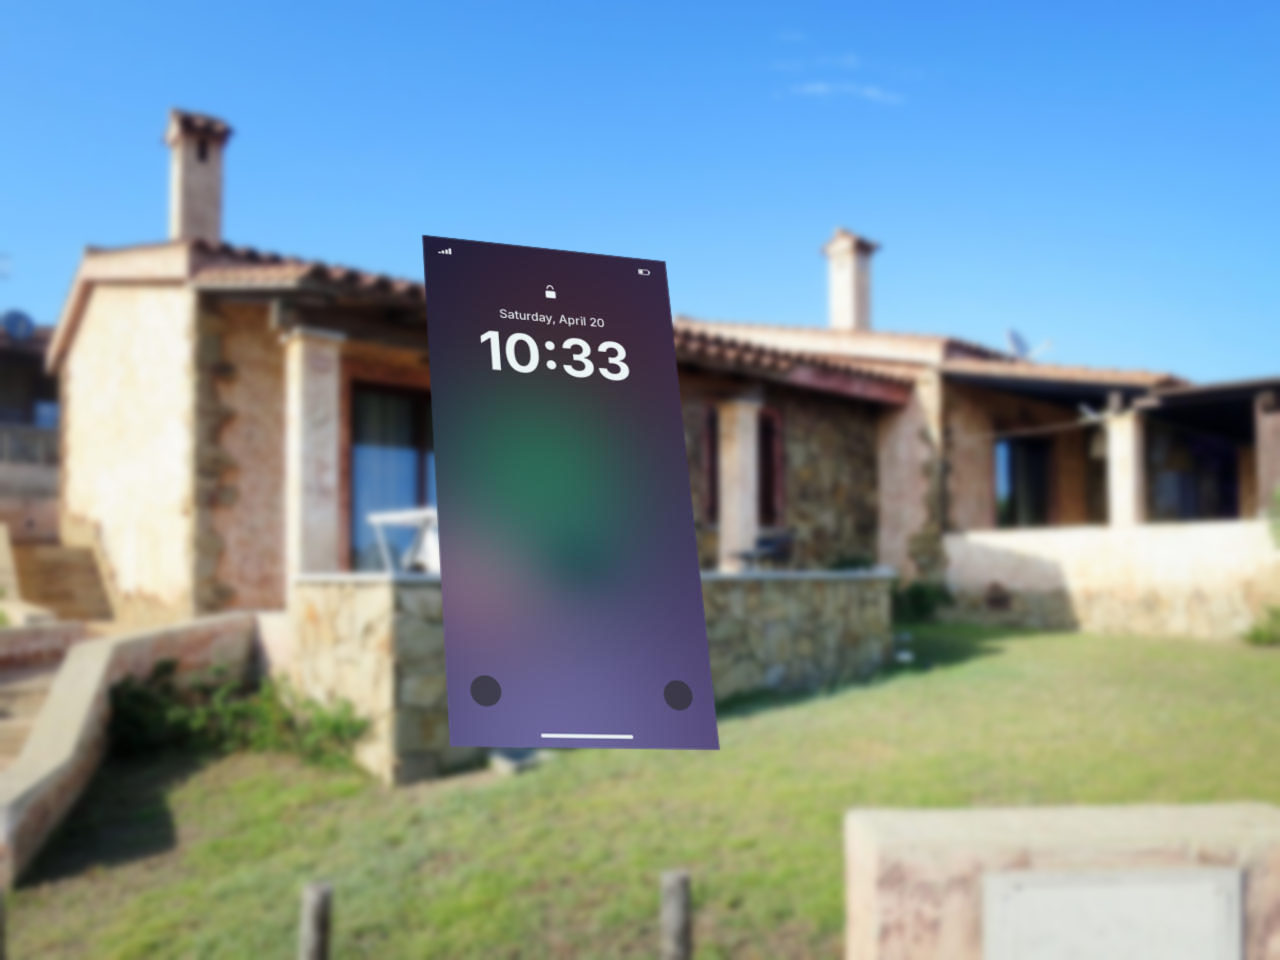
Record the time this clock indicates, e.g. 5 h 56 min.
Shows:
10 h 33 min
